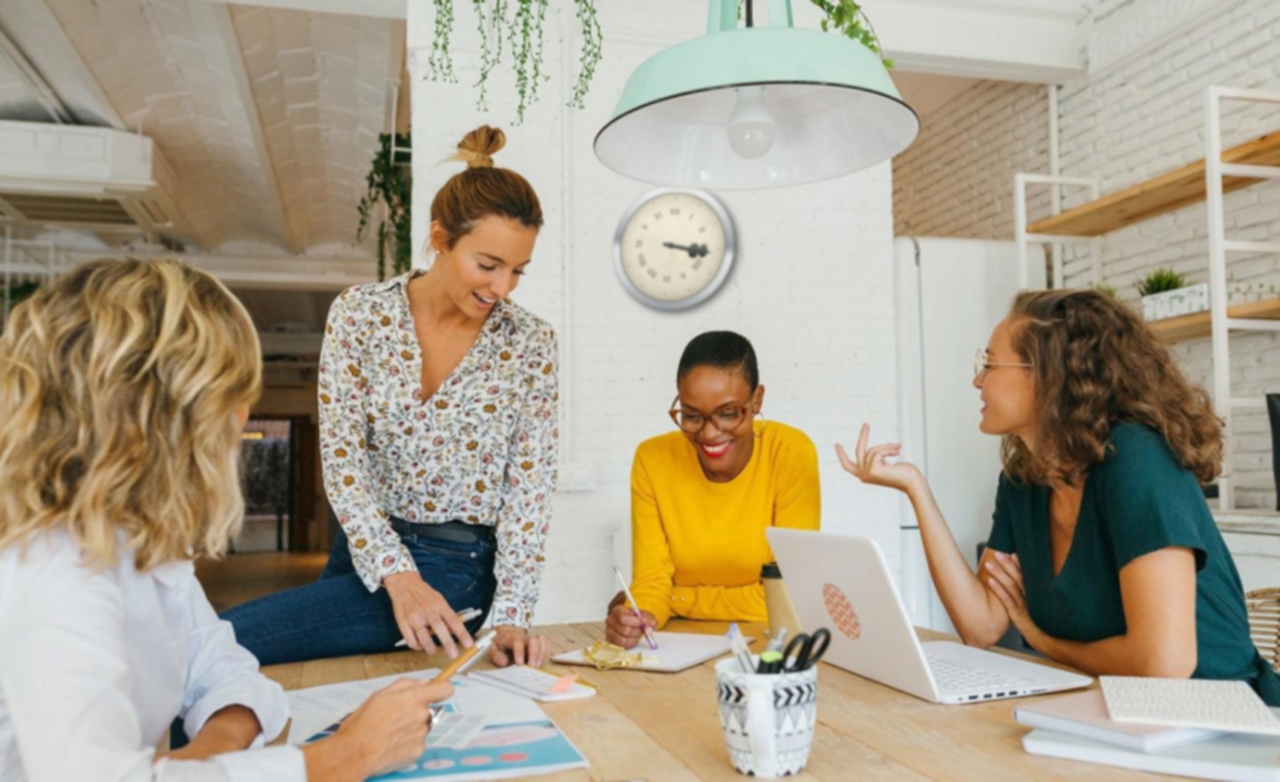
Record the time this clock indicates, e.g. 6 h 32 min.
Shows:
3 h 16 min
